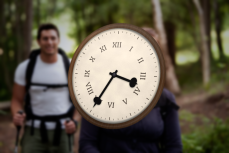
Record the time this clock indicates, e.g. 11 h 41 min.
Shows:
3 h 35 min
